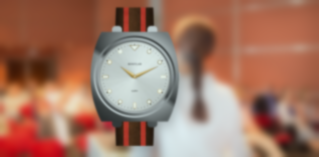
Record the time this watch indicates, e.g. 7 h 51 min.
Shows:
10 h 11 min
